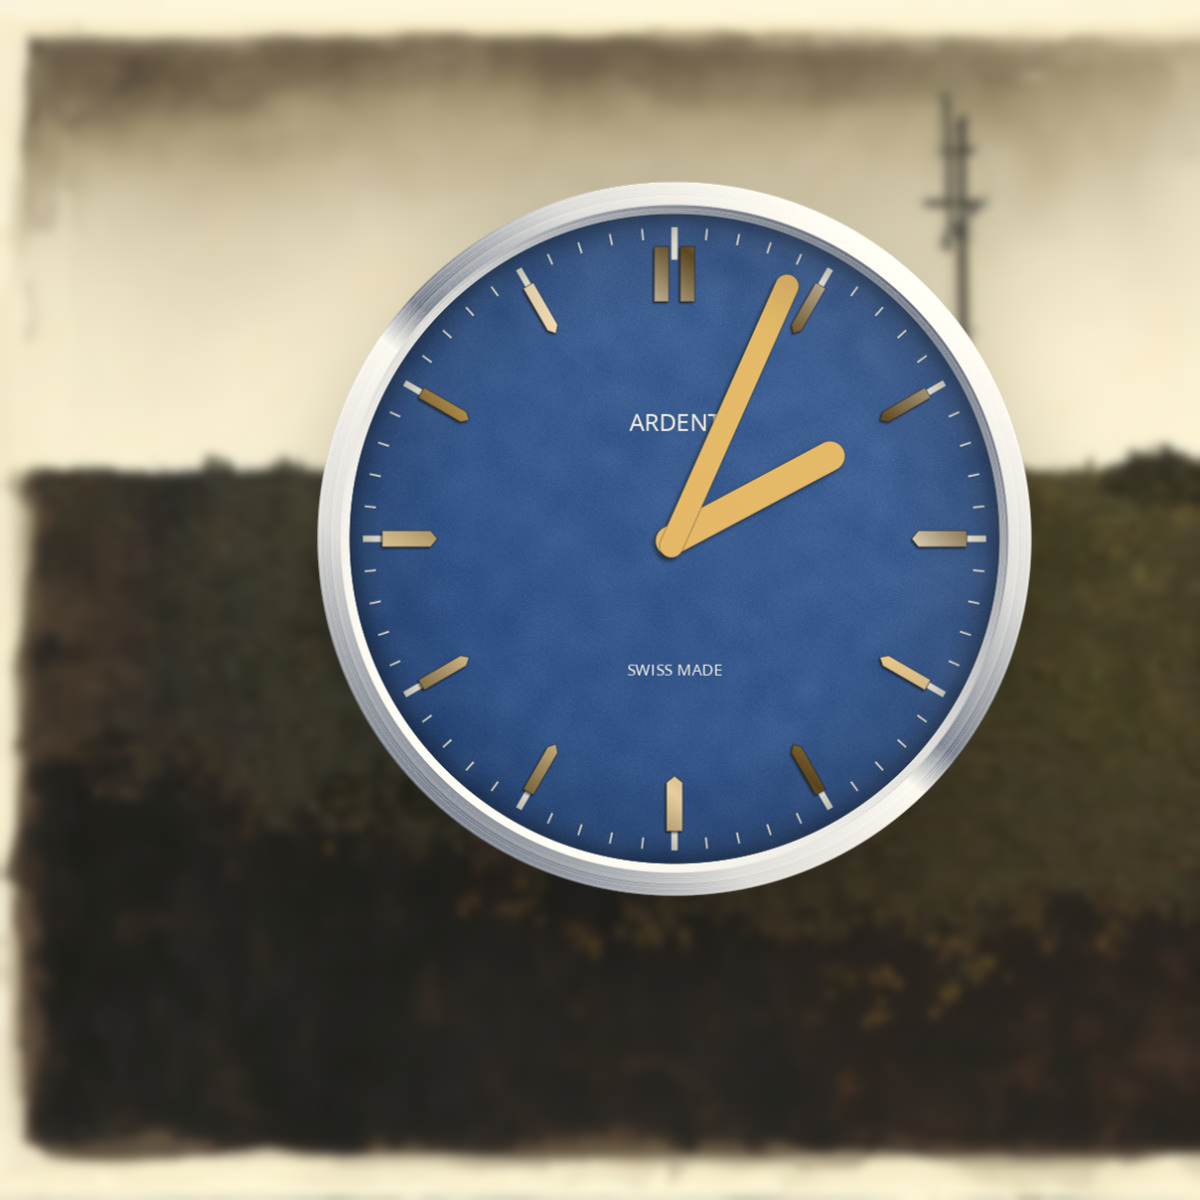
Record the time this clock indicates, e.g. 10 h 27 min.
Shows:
2 h 04 min
